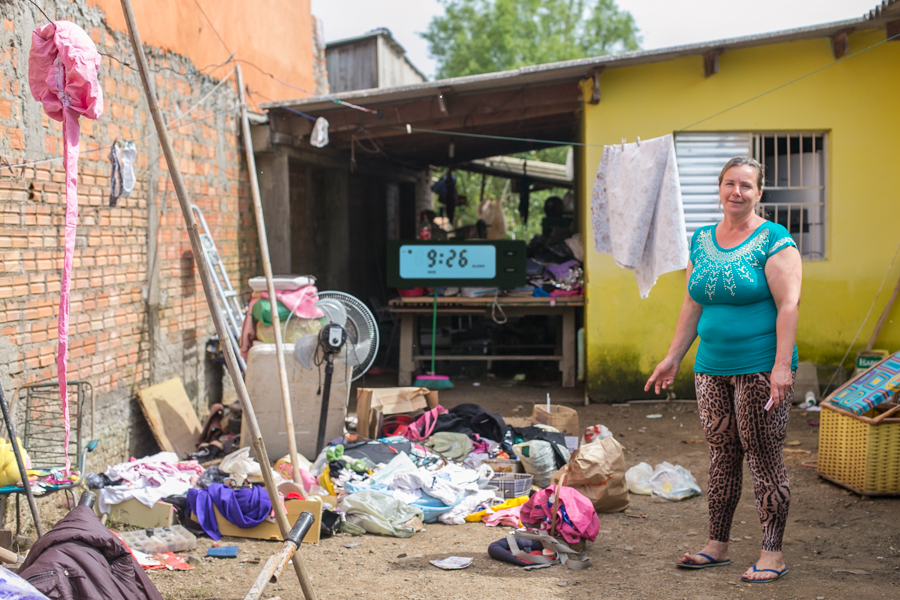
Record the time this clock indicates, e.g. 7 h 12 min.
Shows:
9 h 26 min
